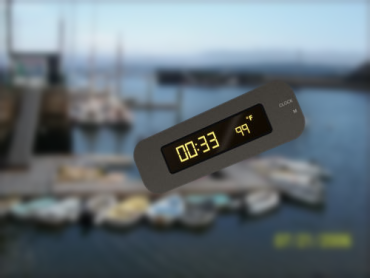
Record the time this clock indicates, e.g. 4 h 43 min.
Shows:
0 h 33 min
